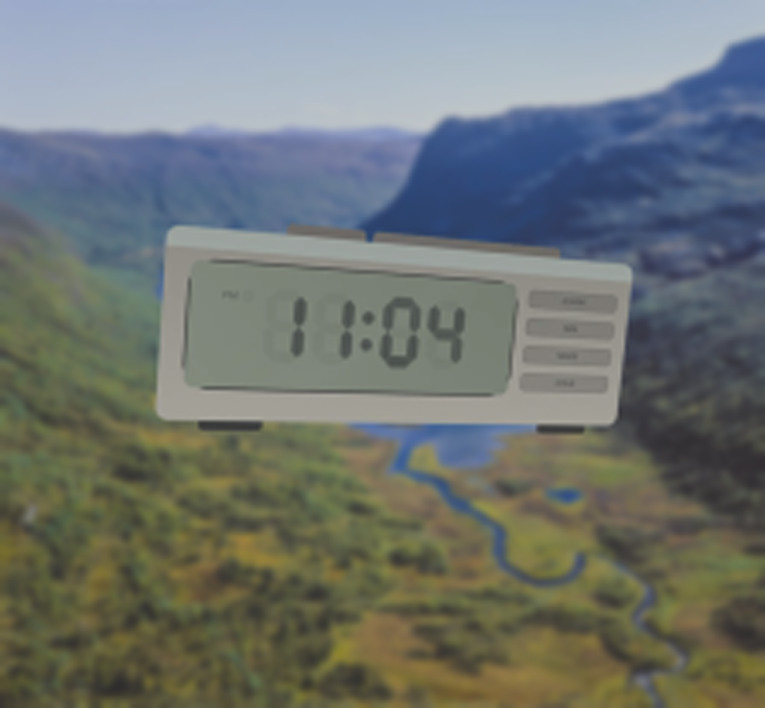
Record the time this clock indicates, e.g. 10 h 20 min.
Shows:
11 h 04 min
